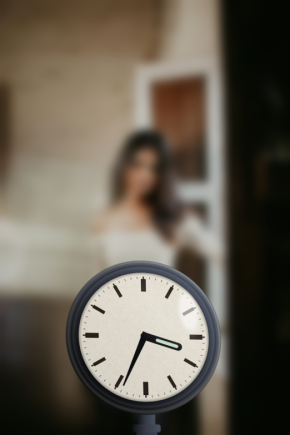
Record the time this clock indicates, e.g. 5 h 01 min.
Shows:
3 h 34 min
